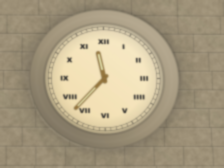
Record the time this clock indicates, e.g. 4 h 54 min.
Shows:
11 h 37 min
